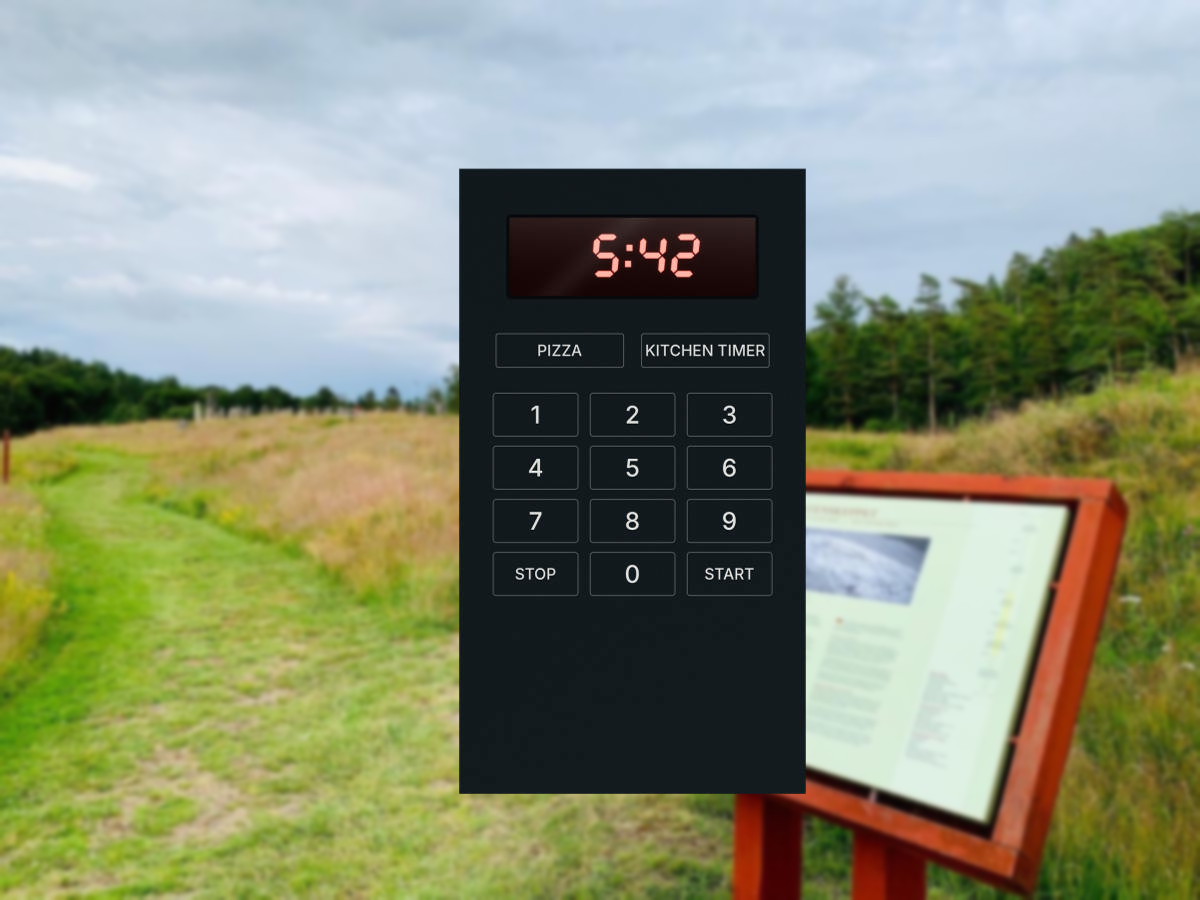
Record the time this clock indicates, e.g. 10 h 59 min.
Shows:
5 h 42 min
